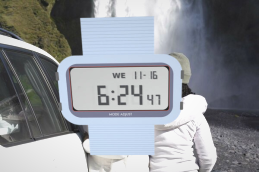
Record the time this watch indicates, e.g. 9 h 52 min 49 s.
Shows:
6 h 24 min 47 s
